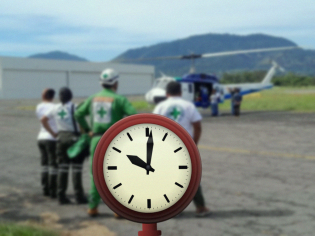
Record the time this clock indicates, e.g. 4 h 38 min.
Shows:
10 h 01 min
